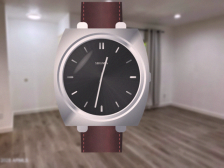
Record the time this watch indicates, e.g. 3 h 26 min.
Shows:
12 h 32 min
